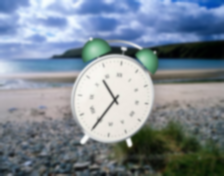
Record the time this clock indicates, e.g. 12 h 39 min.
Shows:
10 h 35 min
